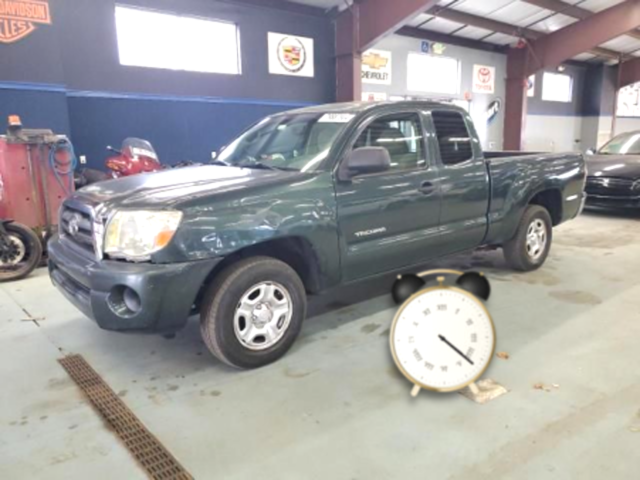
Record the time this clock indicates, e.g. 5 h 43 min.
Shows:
4 h 22 min
